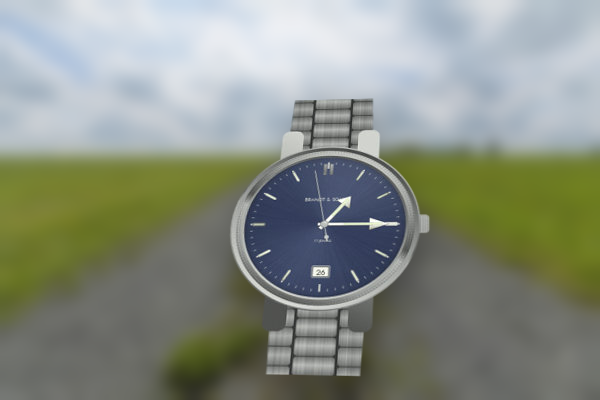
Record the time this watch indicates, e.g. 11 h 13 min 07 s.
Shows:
1 h 14 min 58 s
